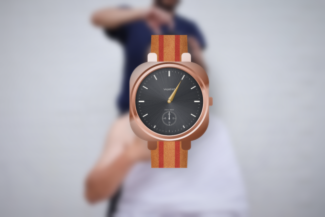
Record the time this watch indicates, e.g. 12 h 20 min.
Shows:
1 h 05 min
